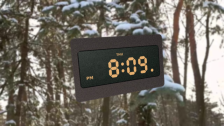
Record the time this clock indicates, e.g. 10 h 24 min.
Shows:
8 h 09 min
